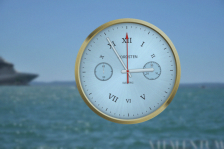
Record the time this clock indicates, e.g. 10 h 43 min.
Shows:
2 h 55 min
